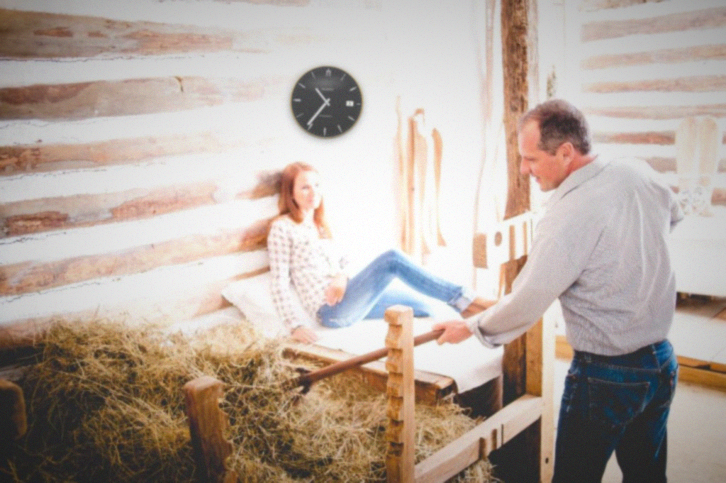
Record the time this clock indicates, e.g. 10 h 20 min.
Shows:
10 h 36 min
